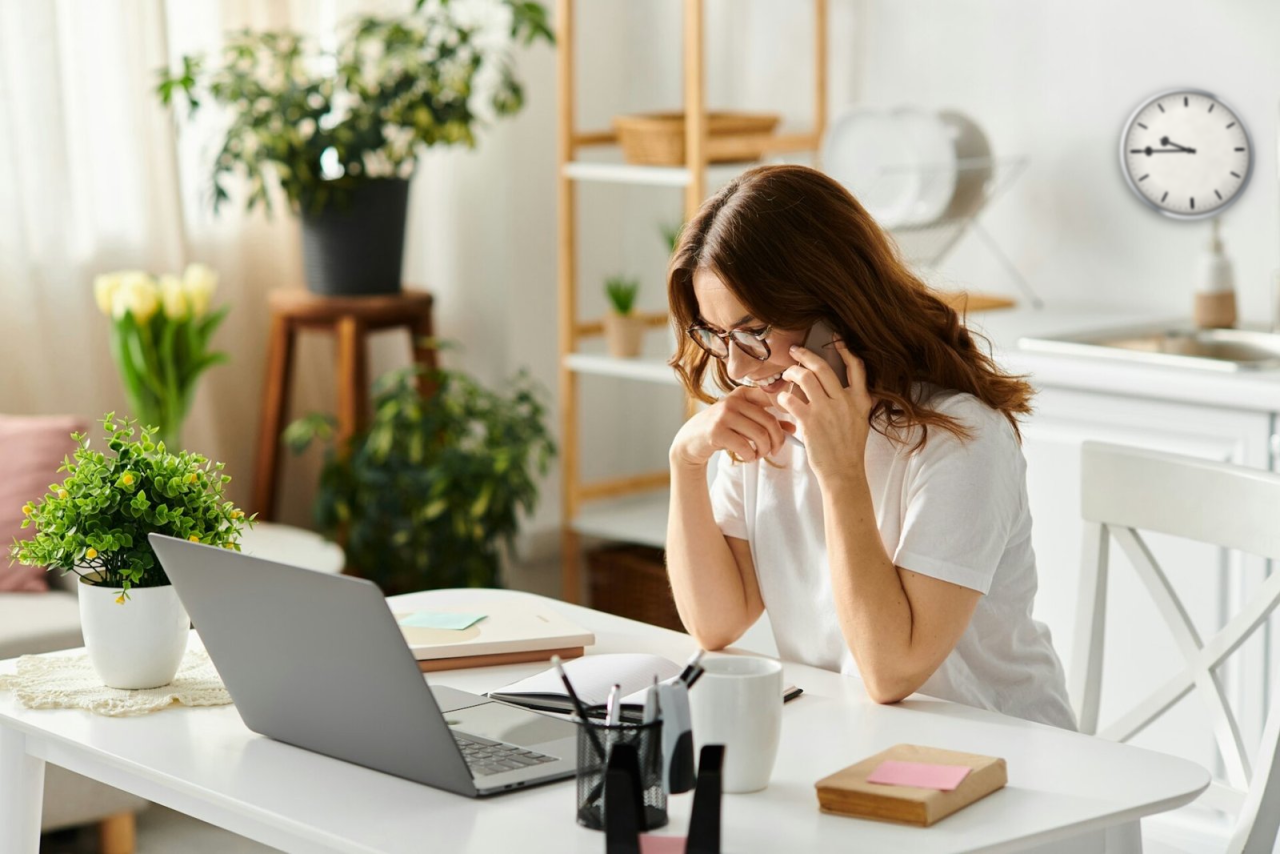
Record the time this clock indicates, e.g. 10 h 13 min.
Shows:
9 h 45 min
